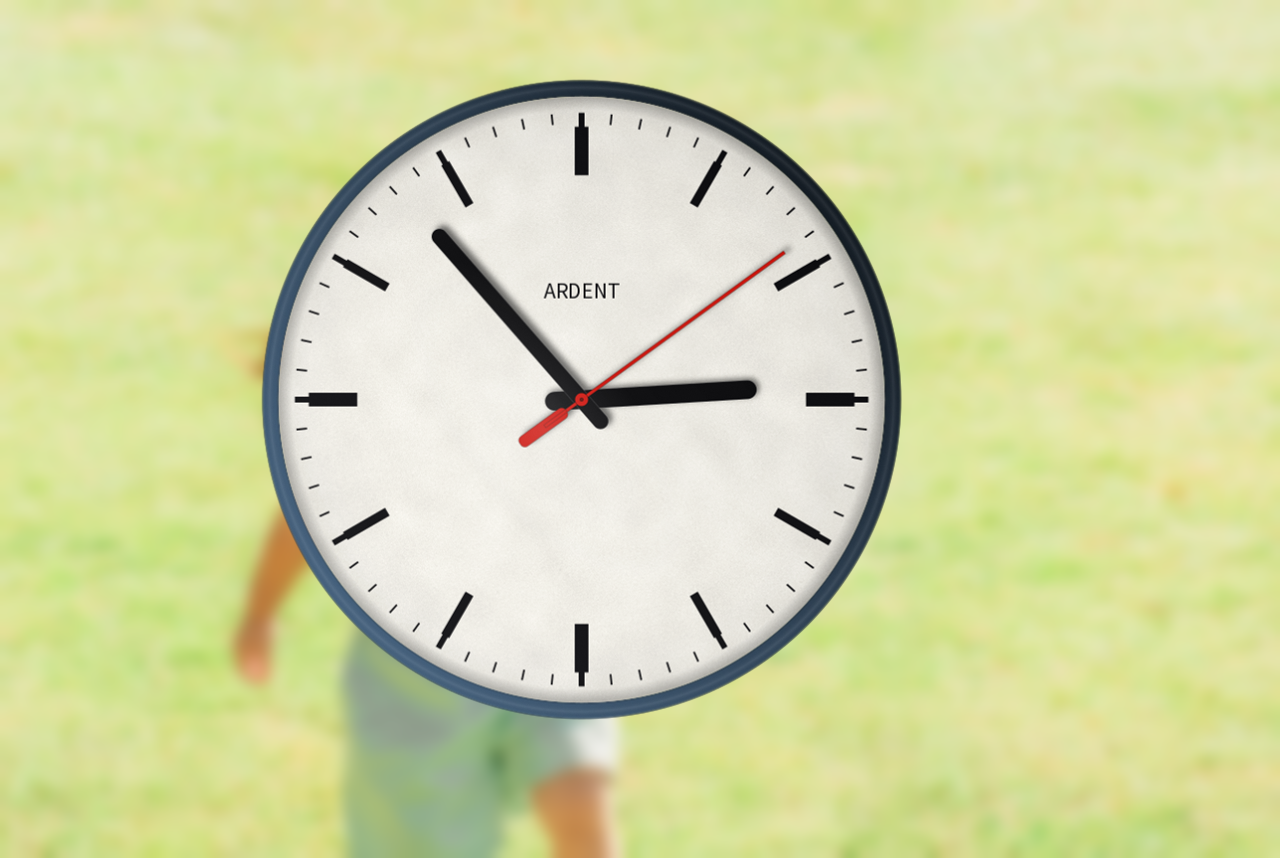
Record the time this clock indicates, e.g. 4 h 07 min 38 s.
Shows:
2 h 53 min 09 s
